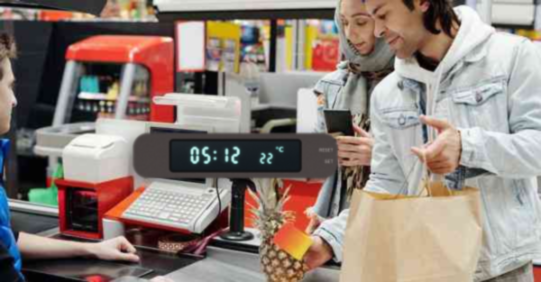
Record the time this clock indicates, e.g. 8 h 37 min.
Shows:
5 h 12 min
